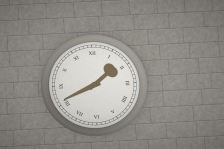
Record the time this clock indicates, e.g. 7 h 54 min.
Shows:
1 h 41 min
